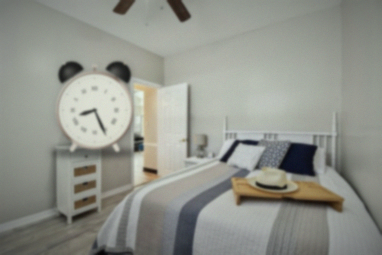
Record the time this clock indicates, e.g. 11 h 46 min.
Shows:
8 h 26 min
